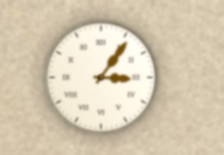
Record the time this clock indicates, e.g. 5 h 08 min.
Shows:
3 h 06 min
